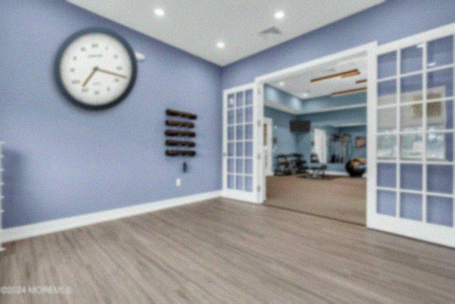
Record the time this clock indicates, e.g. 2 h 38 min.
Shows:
7 h 18 min
